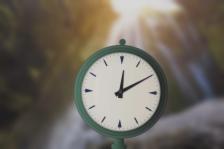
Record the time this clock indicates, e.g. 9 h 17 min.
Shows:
12 h 10 min
